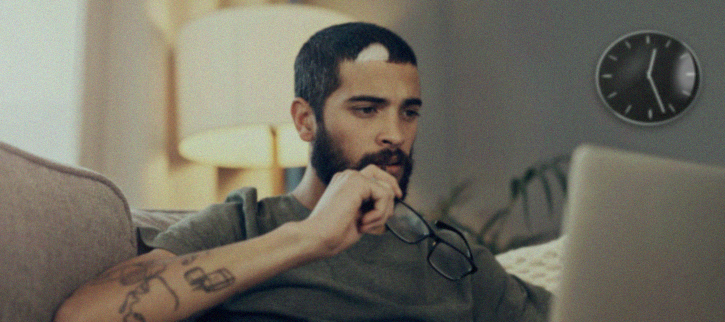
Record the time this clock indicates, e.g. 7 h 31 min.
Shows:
12 h 27 min
